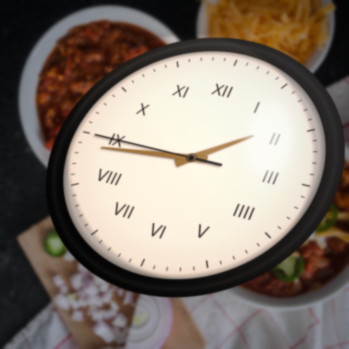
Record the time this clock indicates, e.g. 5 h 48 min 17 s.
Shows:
1 h 43 min 45 s
